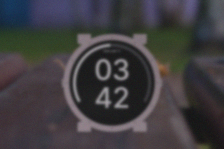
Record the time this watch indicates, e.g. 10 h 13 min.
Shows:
3 h 42 min
